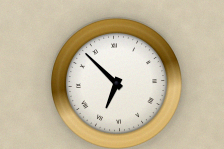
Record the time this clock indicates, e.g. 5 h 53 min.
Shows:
6 h 53 min
